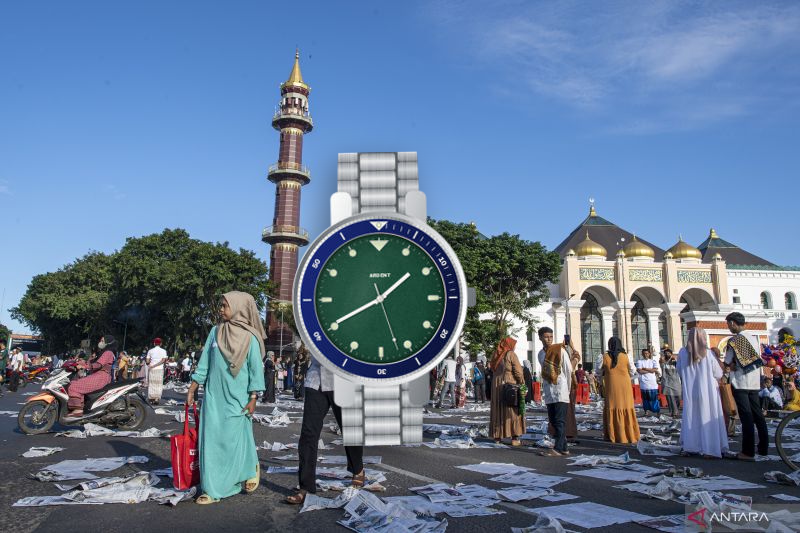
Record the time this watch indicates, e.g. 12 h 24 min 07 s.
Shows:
1 h 40 min 27 s
